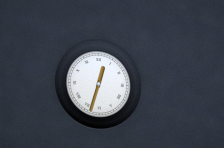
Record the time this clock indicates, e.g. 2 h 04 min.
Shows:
12 h 33 min
